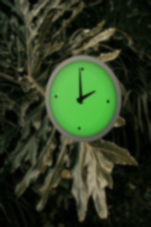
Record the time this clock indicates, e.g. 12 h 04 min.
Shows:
1 h 59 min
